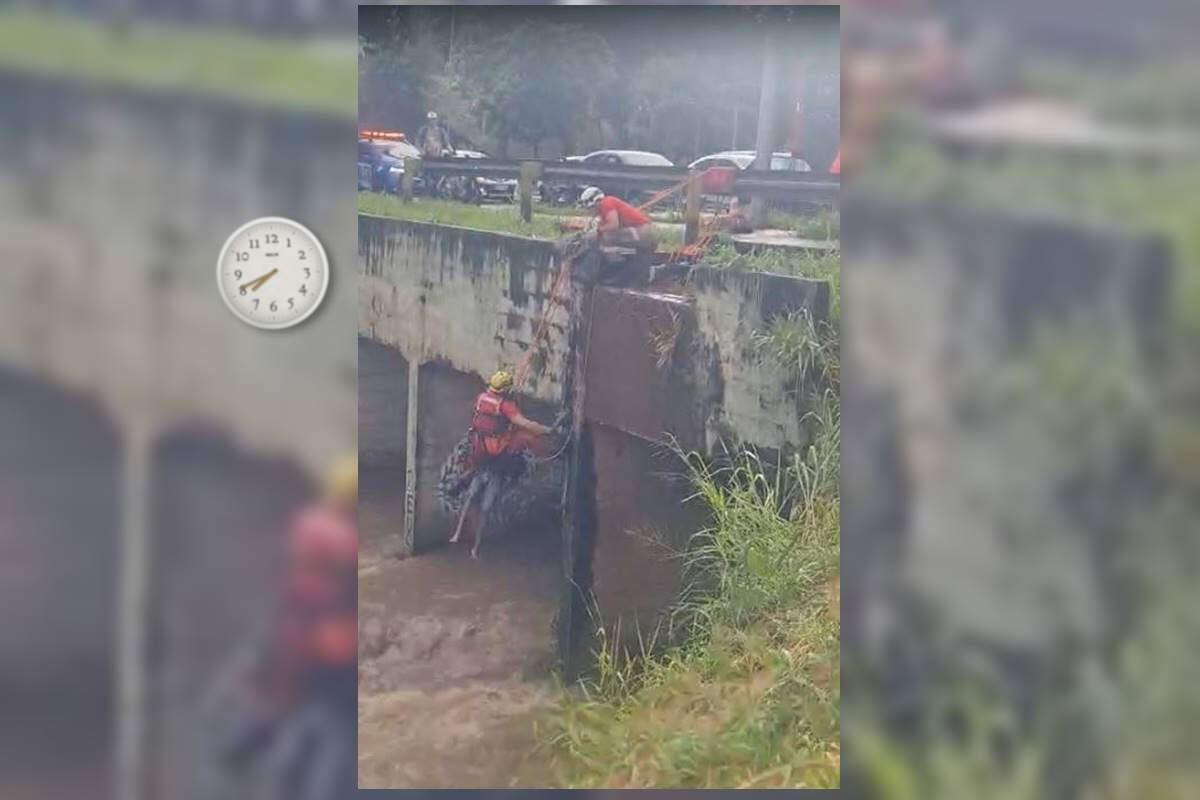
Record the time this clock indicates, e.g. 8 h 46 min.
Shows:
7 h 41 min
